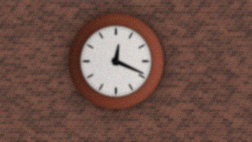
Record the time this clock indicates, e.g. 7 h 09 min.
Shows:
12 h 19 min
